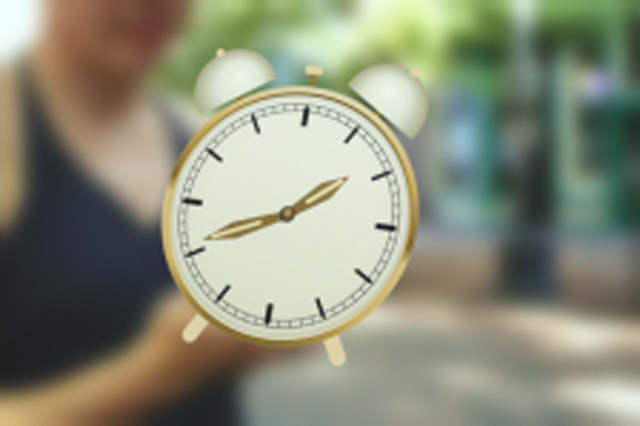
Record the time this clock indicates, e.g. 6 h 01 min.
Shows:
1 h 41 min
